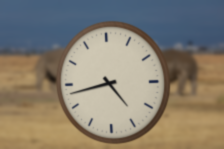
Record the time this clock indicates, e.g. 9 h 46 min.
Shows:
4 h 43 min
